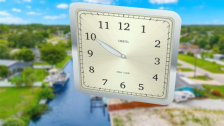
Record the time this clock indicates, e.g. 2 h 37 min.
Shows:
9 h 50 min
